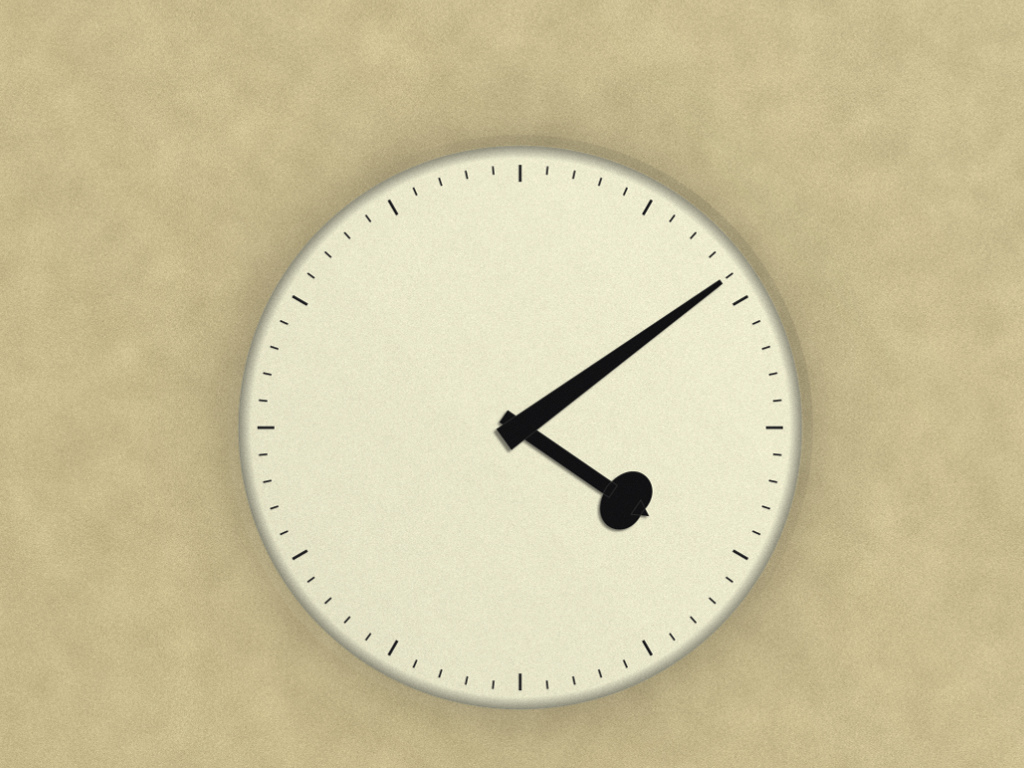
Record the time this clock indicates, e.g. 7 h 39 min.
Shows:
4 h 09 min
